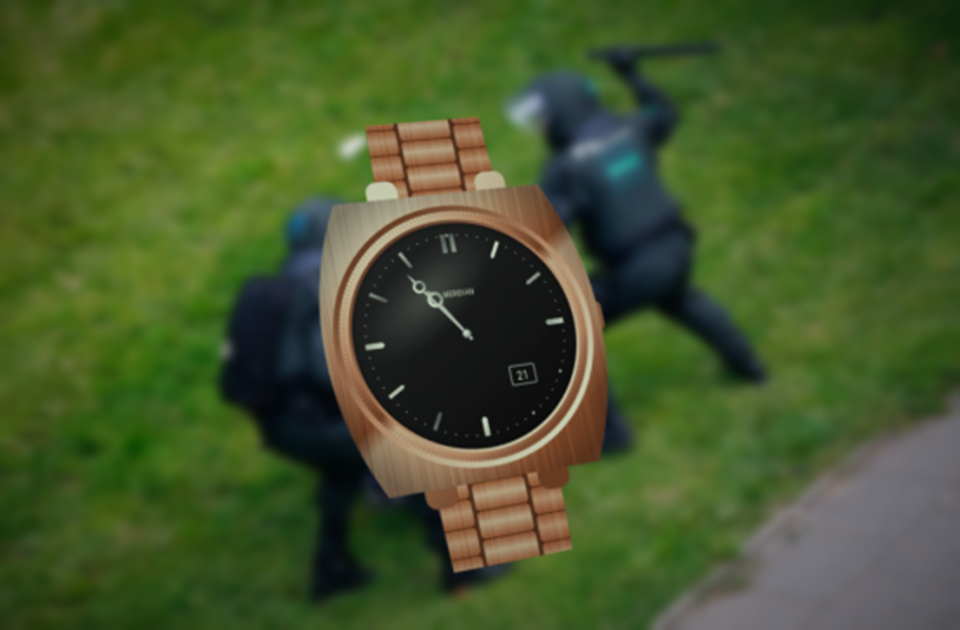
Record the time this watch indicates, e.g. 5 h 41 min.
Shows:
10 h 54 min
